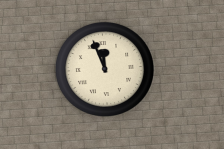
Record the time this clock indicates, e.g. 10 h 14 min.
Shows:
11 h 57 min
